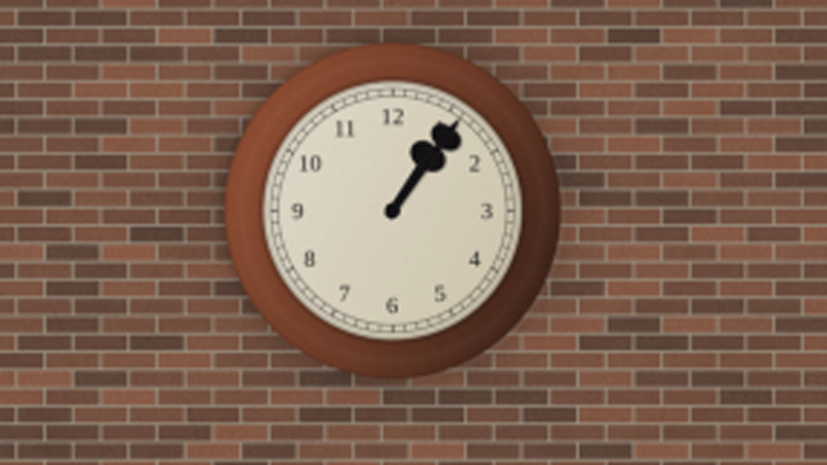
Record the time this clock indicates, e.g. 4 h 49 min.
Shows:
1 h 06 min
